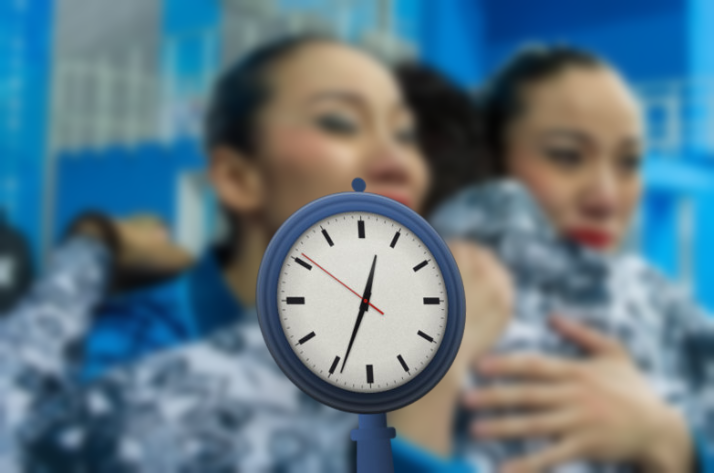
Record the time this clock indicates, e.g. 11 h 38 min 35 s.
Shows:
12 h 33 min 51 s
